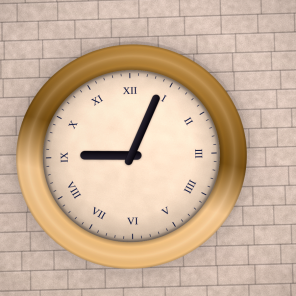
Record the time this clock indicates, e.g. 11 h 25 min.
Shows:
9 h 04 min
